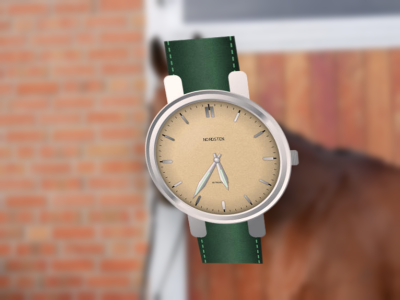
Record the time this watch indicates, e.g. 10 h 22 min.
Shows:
5 h 36 min
